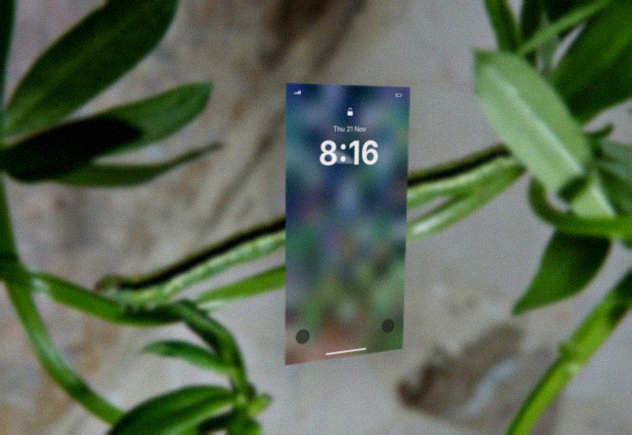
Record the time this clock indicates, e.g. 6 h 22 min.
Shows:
8 h 16 min
